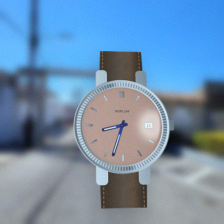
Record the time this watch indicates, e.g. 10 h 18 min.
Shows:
8 h 33 min
